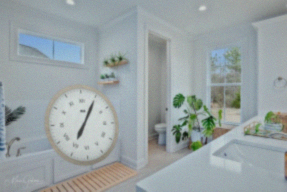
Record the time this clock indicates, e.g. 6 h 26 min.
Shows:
7 h 05 min
